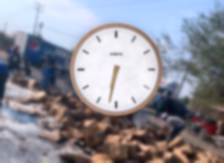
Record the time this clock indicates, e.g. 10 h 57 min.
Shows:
6 h 32 min
